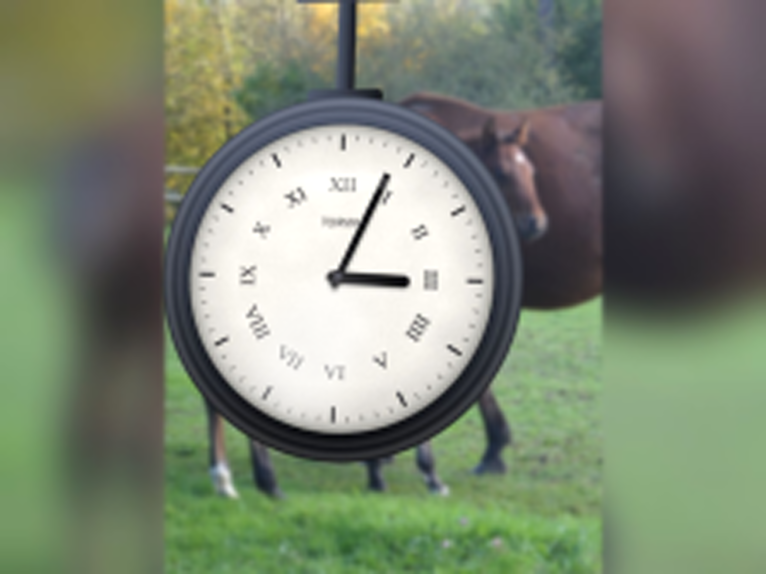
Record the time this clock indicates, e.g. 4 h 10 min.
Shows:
3 h 04 min
